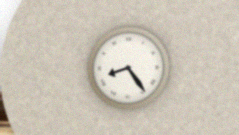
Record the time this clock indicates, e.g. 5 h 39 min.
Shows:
8 h 24 min
